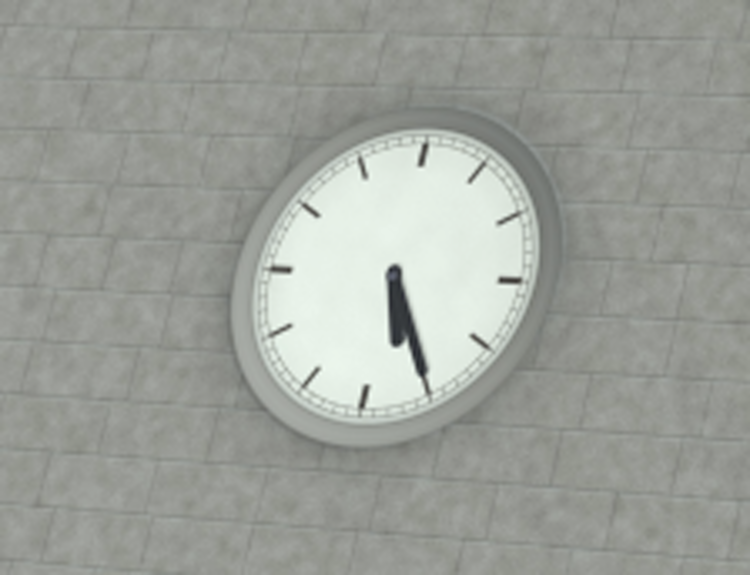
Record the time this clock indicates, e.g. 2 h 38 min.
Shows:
5 h 25 min
